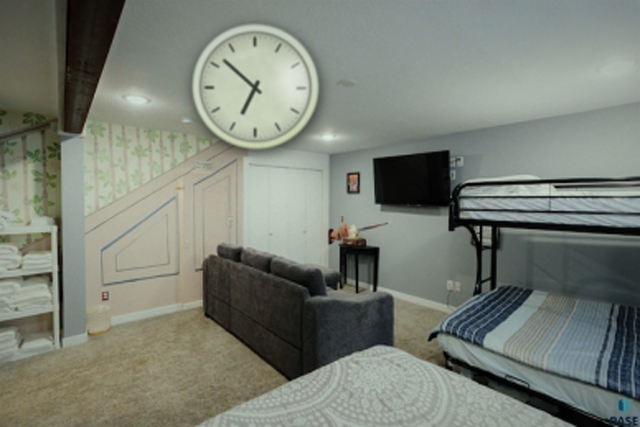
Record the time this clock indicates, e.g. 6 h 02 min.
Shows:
6 h 52 min
